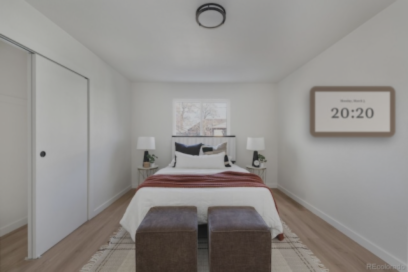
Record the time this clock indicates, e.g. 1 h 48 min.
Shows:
20 h 20 min
